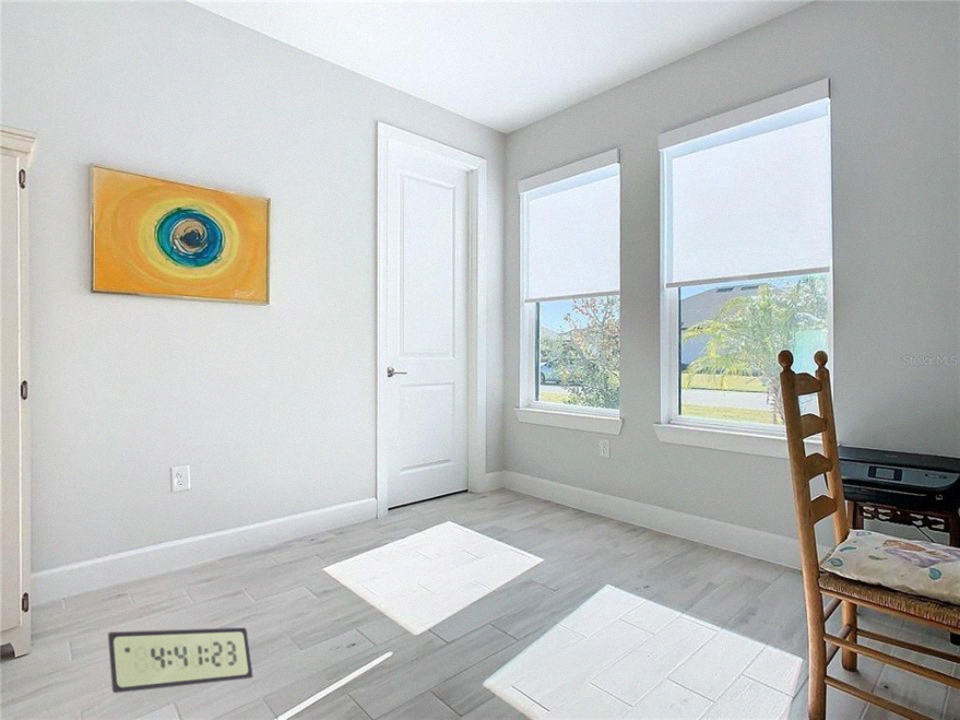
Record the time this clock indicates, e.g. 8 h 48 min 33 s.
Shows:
4 h 41 min 23 s
